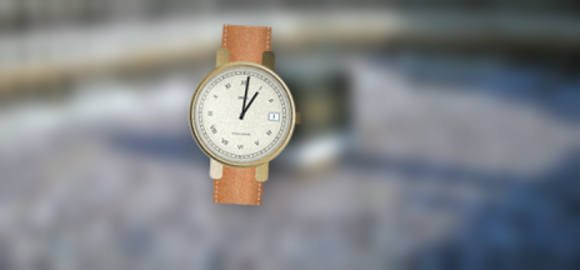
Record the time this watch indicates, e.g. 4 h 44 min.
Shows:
1 h 01 min
